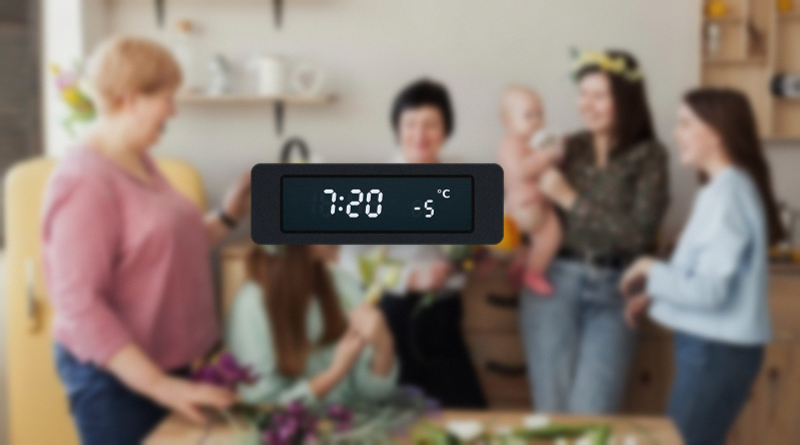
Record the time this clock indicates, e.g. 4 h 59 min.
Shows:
7 h 20 min
